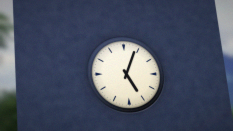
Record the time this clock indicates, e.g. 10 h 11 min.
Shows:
5 h 04 min
